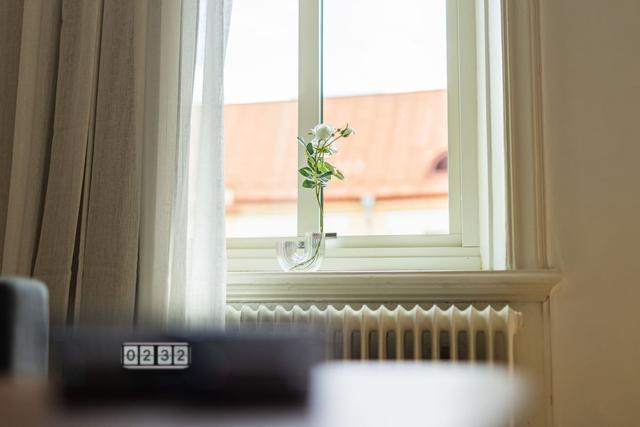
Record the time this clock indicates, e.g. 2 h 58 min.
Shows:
2 h 32 min
